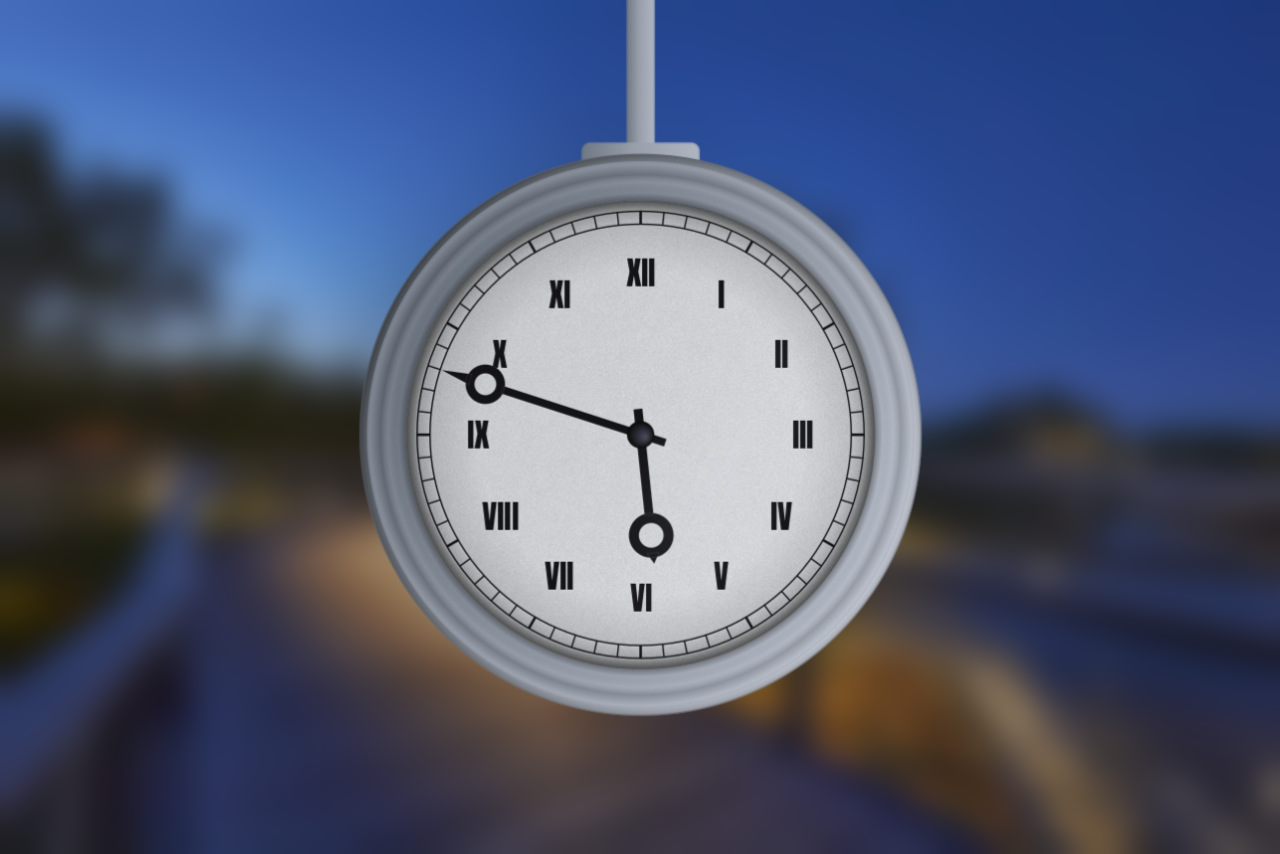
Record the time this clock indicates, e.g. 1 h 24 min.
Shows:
5 h 48 min
